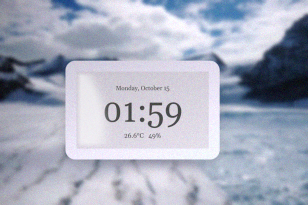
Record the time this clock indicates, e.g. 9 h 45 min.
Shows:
1 h 59 min
